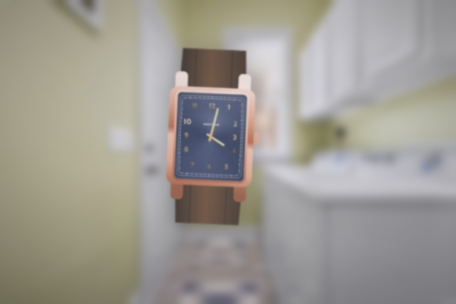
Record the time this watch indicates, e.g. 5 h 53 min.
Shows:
4 h 02 min
